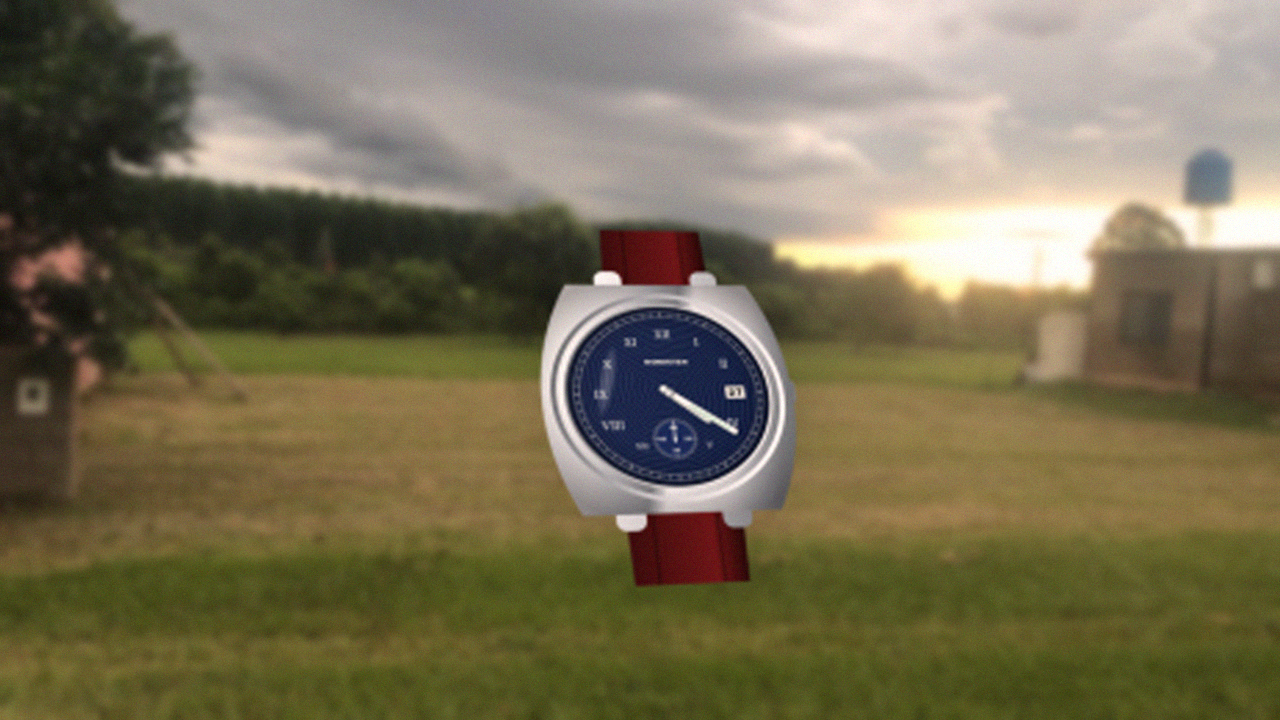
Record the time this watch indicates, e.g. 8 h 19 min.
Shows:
4 h 21 min
